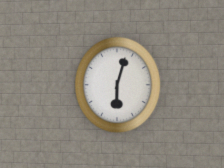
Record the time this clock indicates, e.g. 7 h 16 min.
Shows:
6 h 03 min
